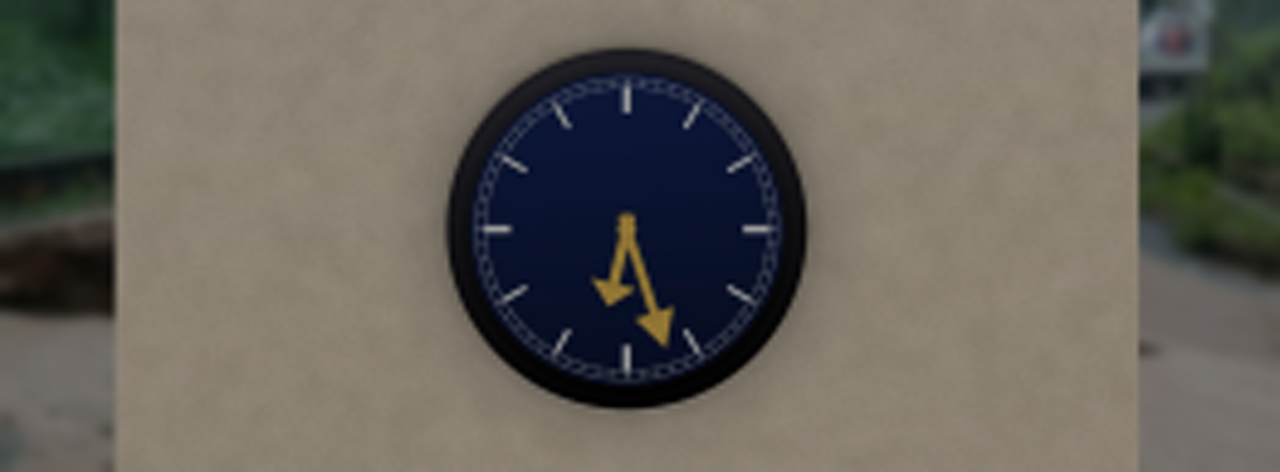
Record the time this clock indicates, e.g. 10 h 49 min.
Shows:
6 h 27 min
